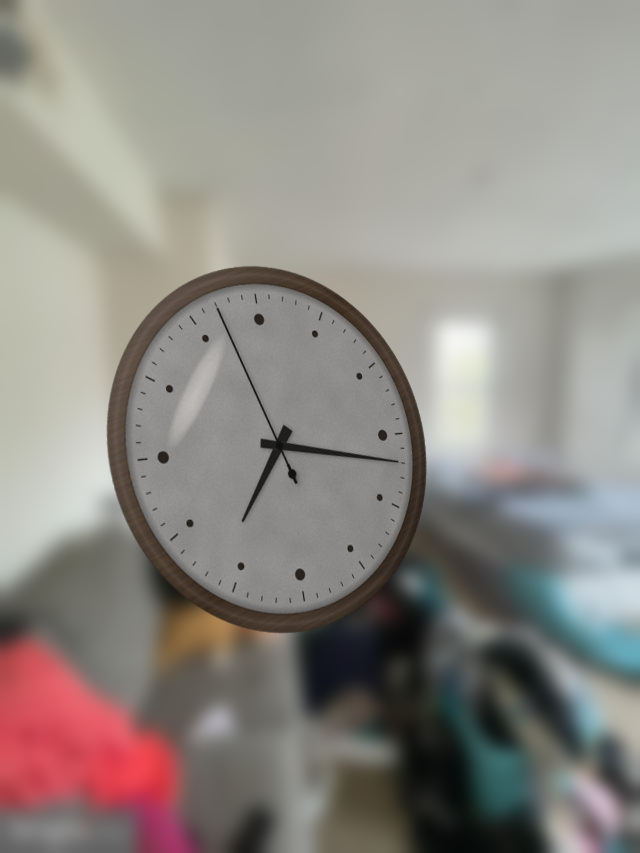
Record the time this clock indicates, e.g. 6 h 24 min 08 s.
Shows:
7 h 16 min 57 s
